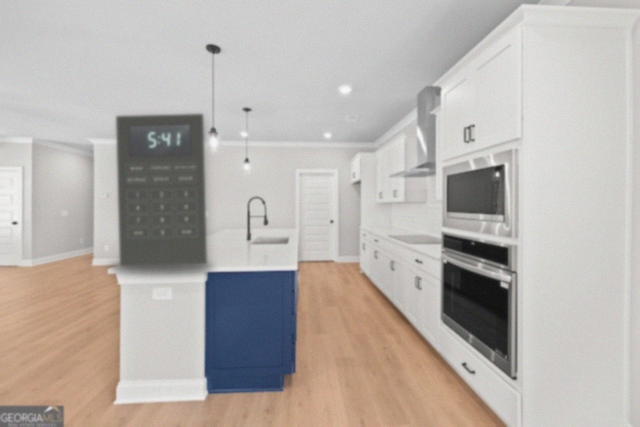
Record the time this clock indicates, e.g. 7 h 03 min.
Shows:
5 h 41 min
